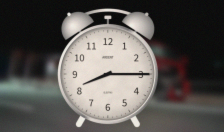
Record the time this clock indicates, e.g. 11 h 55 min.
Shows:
8 h 15 min
